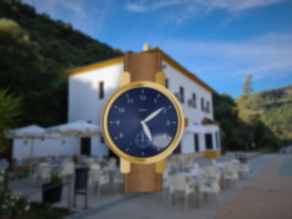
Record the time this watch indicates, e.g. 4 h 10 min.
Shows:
5 h 09 min
